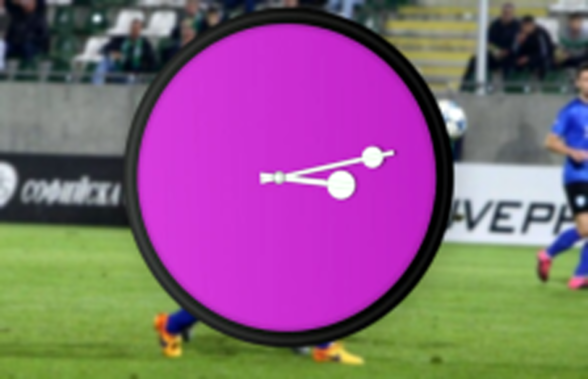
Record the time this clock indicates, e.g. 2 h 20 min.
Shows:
3 h 13 min
